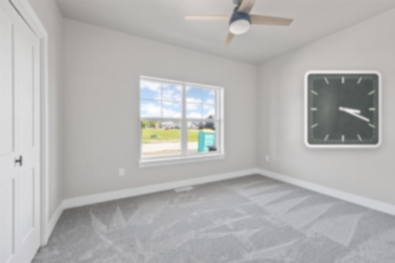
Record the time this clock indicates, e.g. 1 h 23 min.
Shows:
3 h 19 min
